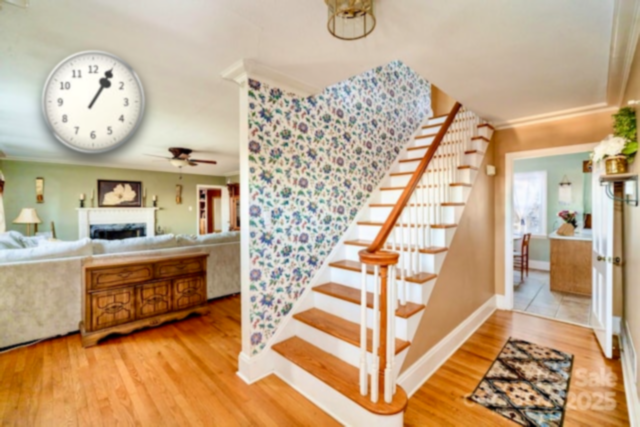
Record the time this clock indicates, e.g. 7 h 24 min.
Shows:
1 h 05 min
